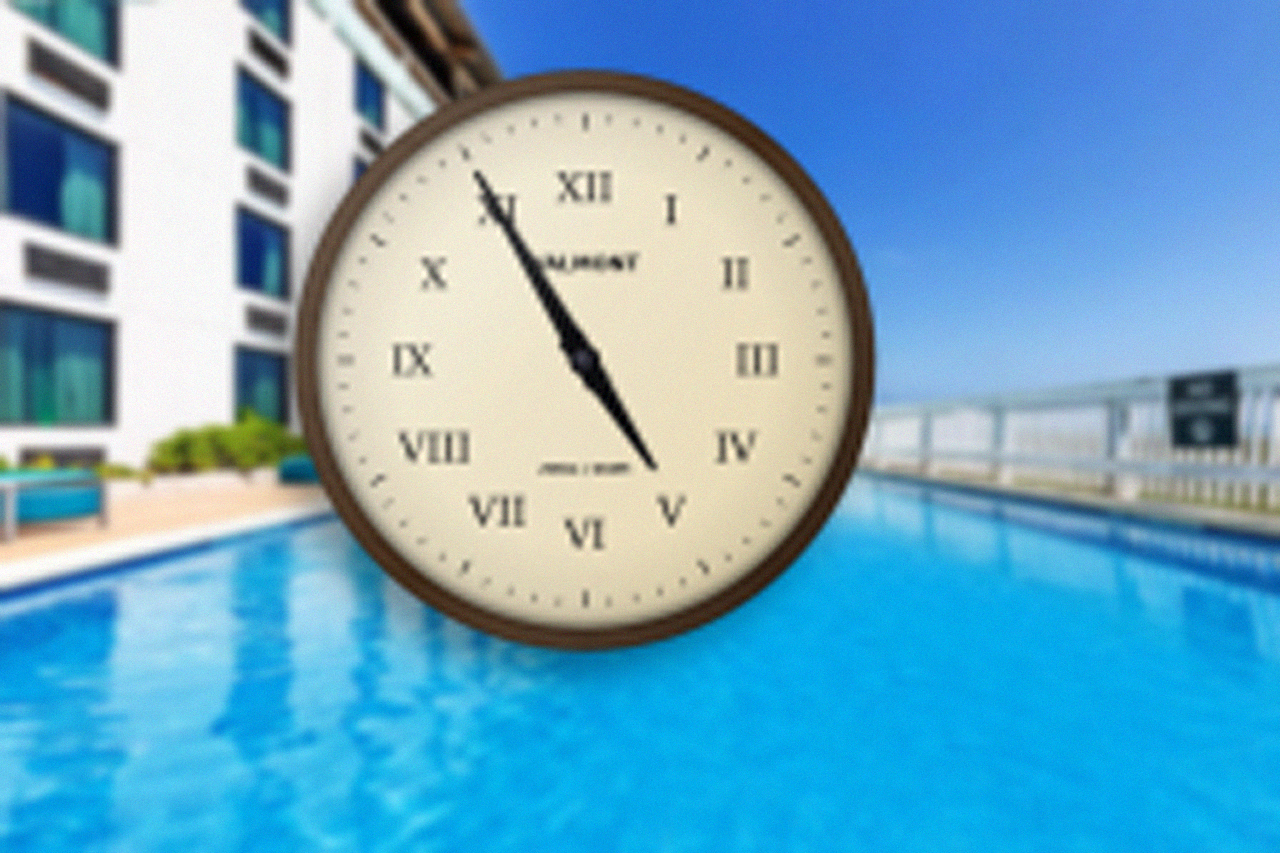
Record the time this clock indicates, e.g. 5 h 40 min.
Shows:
4 h 55 min
